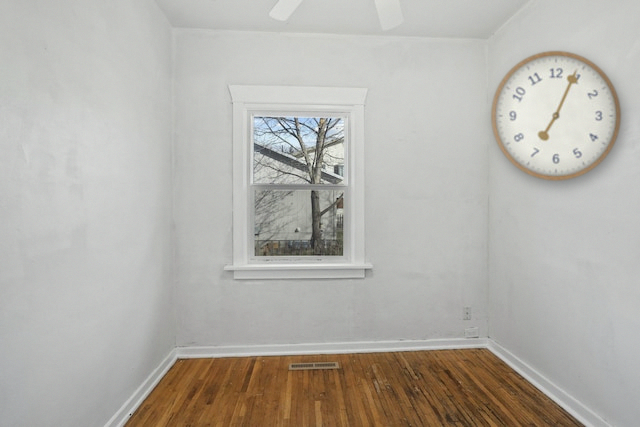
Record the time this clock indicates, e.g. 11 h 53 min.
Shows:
7 h 04 min
